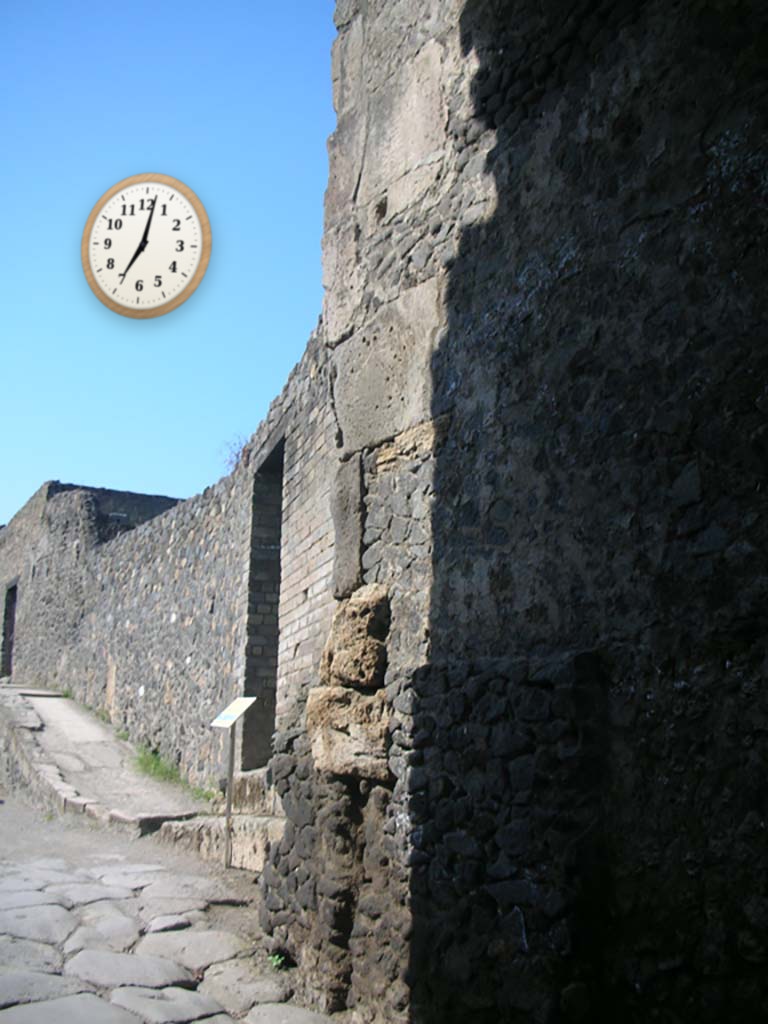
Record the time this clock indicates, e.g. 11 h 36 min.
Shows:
7 h 02 min
